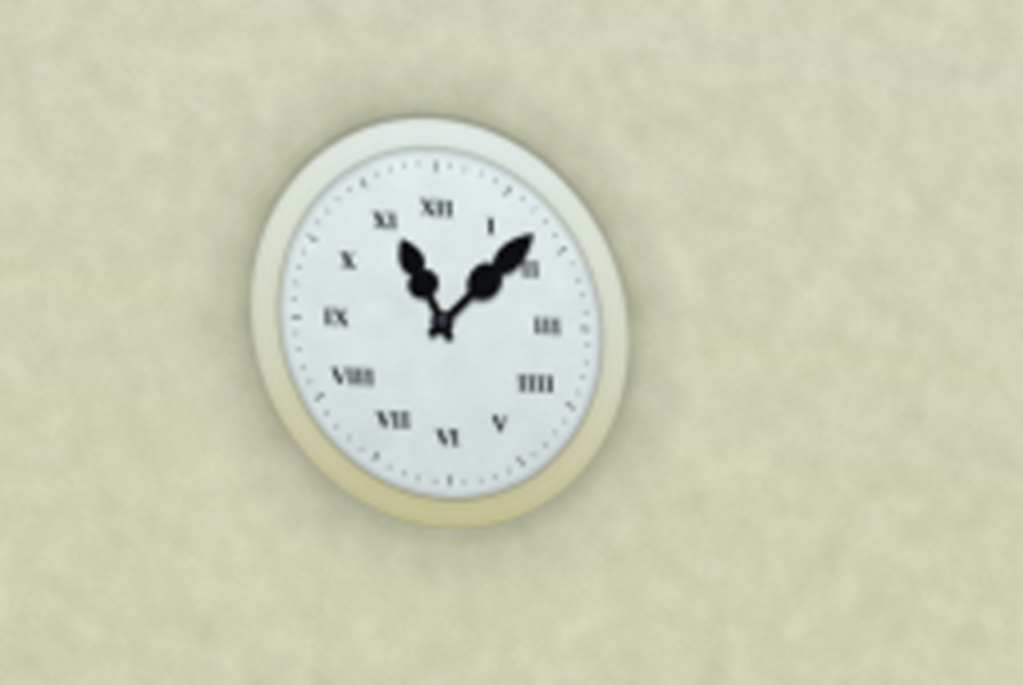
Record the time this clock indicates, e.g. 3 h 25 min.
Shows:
11 h 08 min
